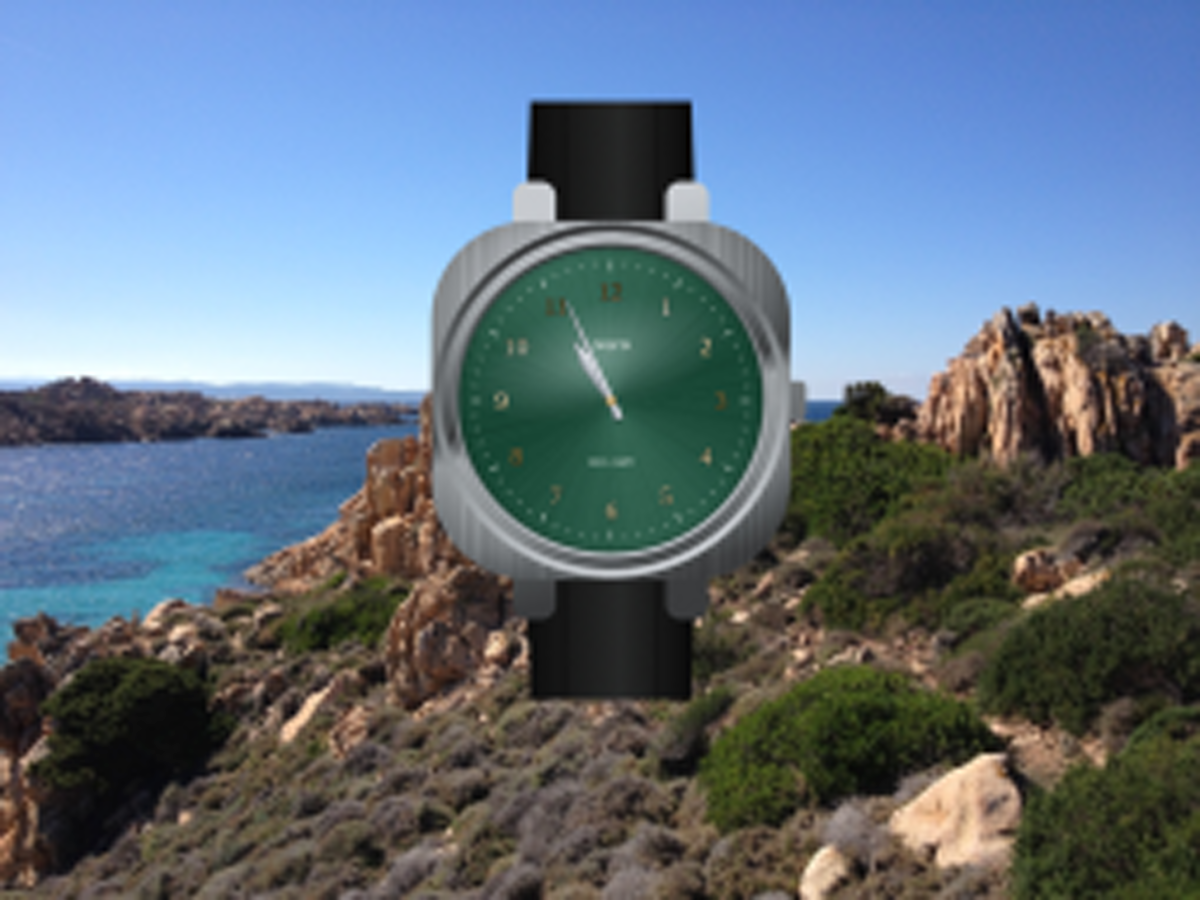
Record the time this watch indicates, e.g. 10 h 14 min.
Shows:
10 h 56 min
